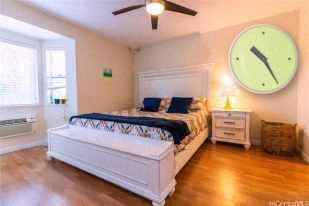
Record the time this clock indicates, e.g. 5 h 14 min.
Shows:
10 h 25 min
